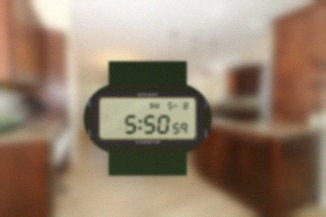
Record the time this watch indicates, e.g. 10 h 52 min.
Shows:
5 h 50 min
